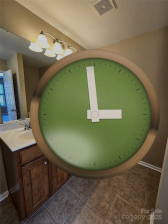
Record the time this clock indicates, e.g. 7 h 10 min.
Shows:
2 h 59 min
